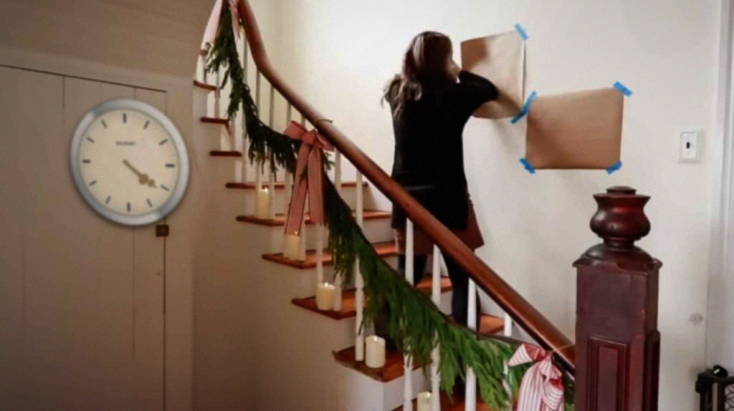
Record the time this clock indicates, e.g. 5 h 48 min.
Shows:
4 h 21 min
